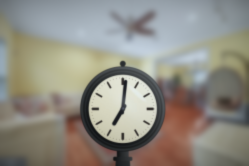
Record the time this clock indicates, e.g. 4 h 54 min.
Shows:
7 h 01 min
